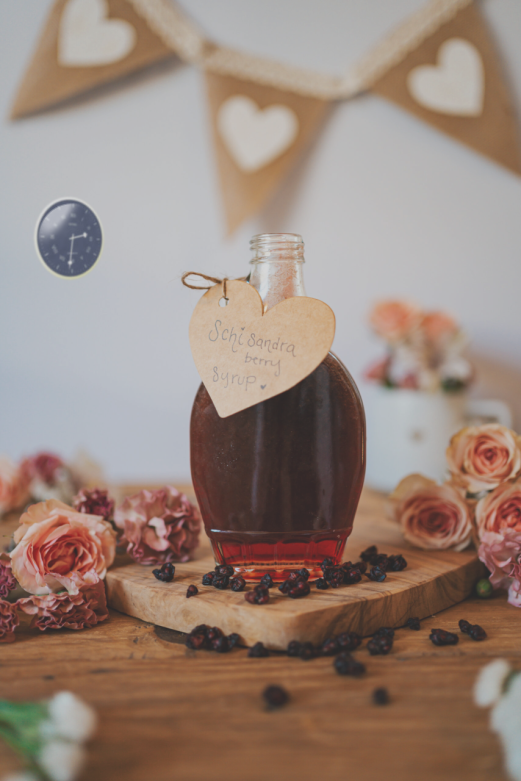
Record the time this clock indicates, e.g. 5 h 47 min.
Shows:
2 h 31 min
